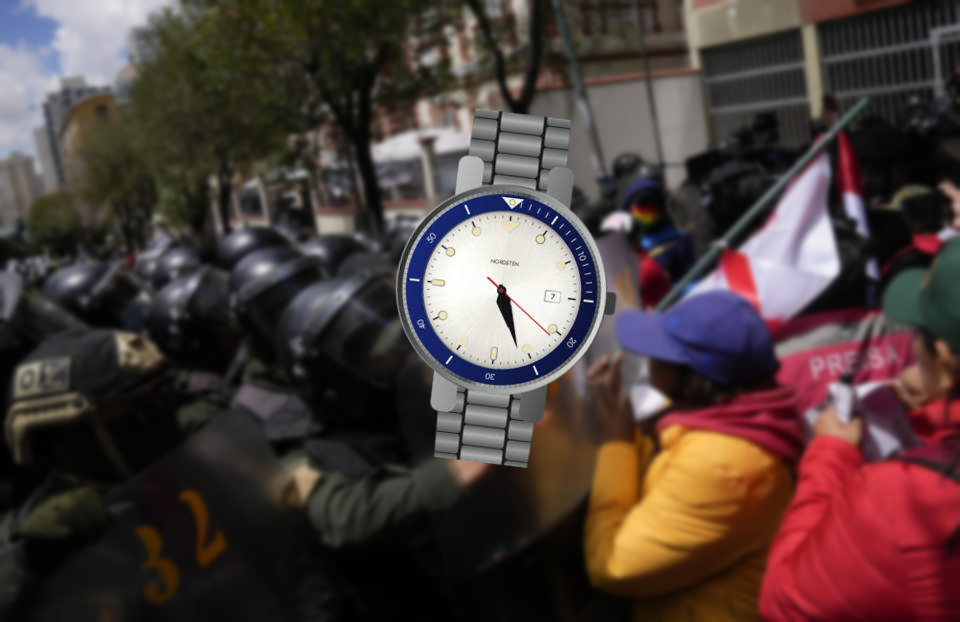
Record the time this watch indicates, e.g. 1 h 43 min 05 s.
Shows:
5 h 26 min 21 s
